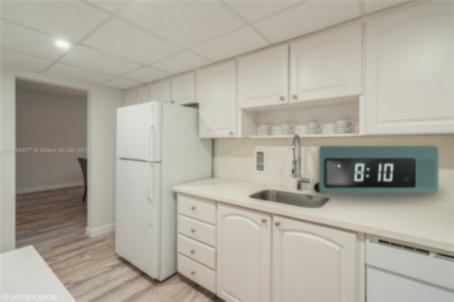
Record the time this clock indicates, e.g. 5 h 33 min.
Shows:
8 h 10 min
